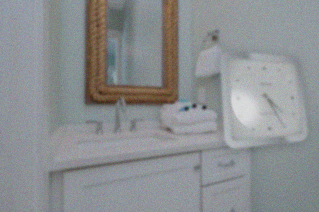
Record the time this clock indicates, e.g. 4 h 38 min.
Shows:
4 h 25 min
